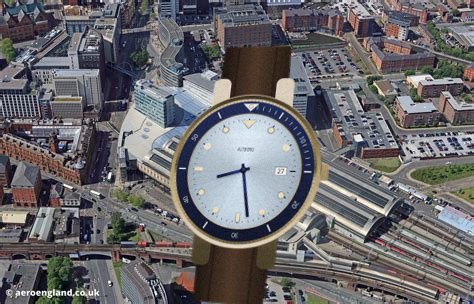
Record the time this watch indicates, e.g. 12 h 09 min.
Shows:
8 h 28 min
